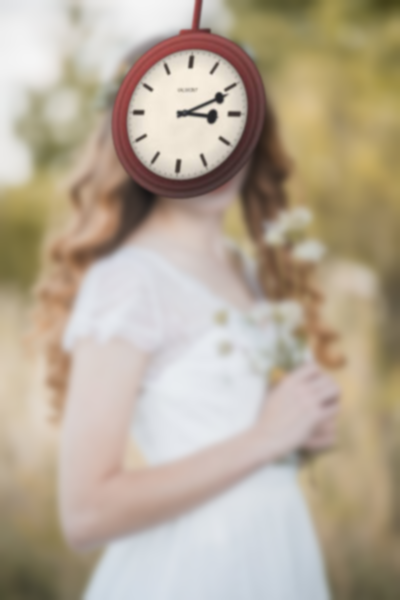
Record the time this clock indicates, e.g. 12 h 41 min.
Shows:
3 h 11 min
